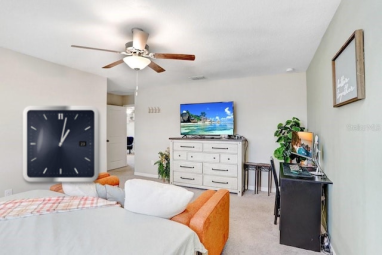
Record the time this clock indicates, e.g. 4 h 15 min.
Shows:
1 h 02 min
